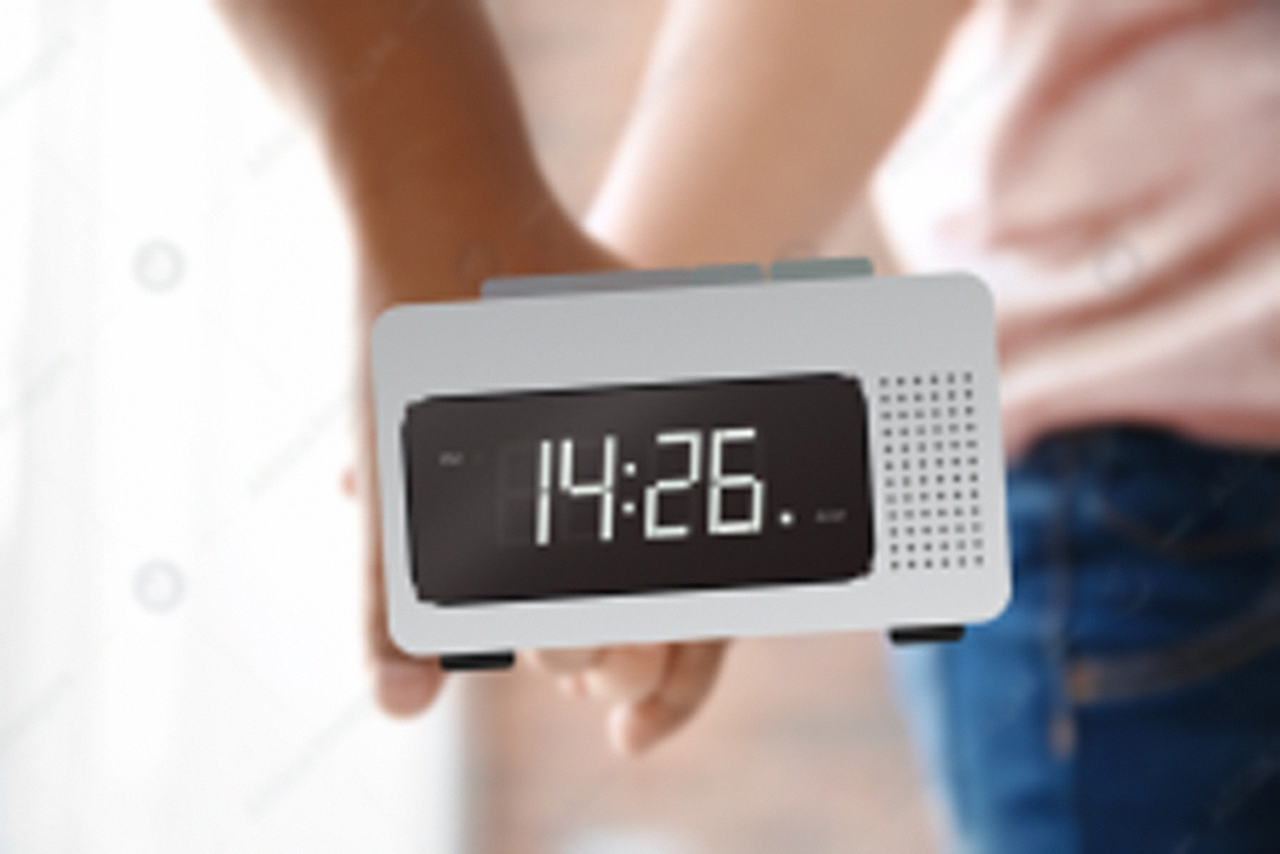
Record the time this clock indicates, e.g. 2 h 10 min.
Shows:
14 h 26 min
